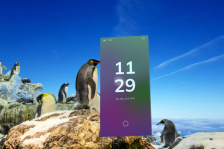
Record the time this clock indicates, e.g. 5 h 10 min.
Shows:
11 h 29 min
